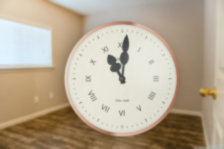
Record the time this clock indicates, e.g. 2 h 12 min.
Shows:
11 h 01 min
